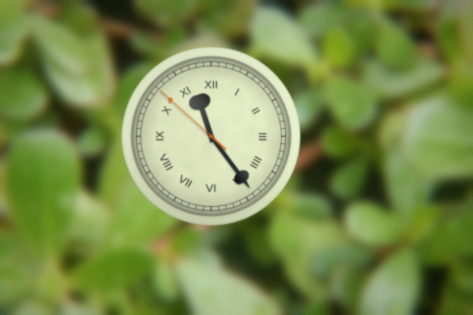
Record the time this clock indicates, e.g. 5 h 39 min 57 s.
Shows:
11 h 23 min 52 s
